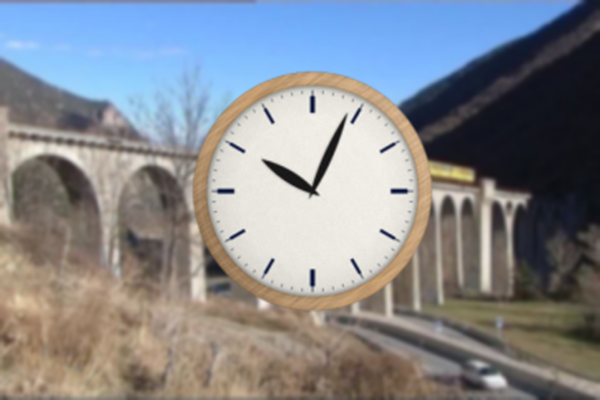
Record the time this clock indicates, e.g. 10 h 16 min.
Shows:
10 h 04 min
